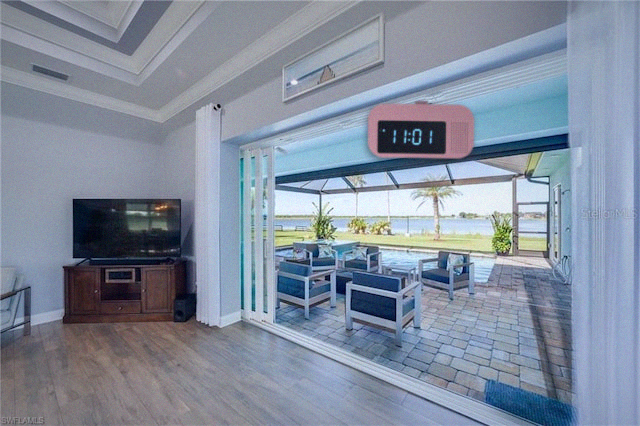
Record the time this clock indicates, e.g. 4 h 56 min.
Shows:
11 h 01 min
